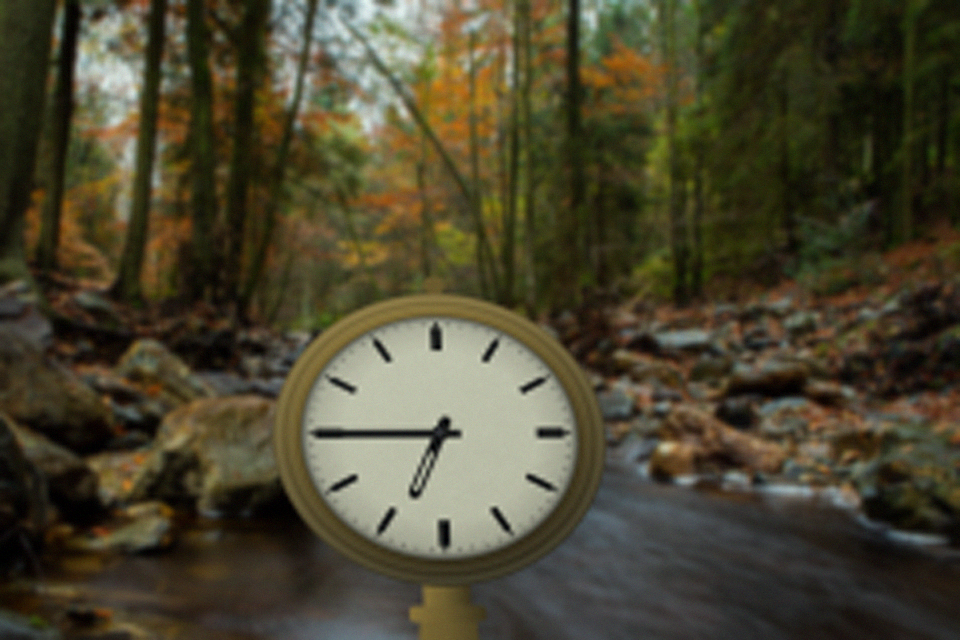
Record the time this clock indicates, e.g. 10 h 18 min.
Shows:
6 h 45 min
